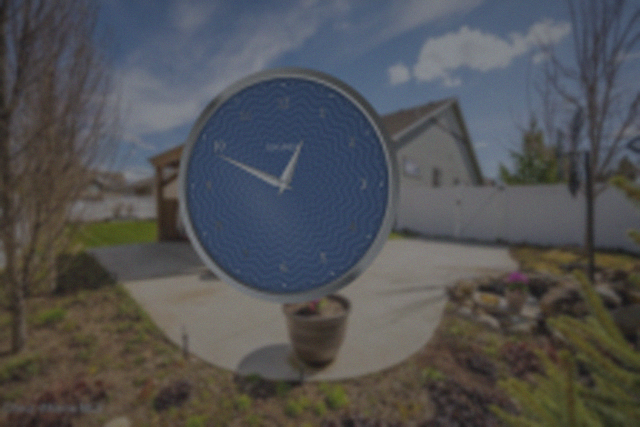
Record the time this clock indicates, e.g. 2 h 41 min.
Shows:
12 h 49 min
